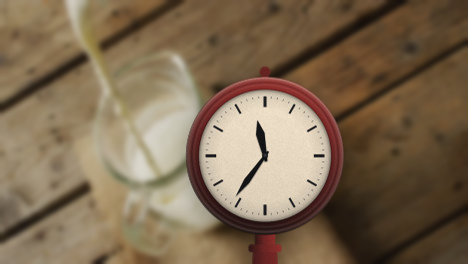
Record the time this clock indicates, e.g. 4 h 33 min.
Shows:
11 h 36 min
